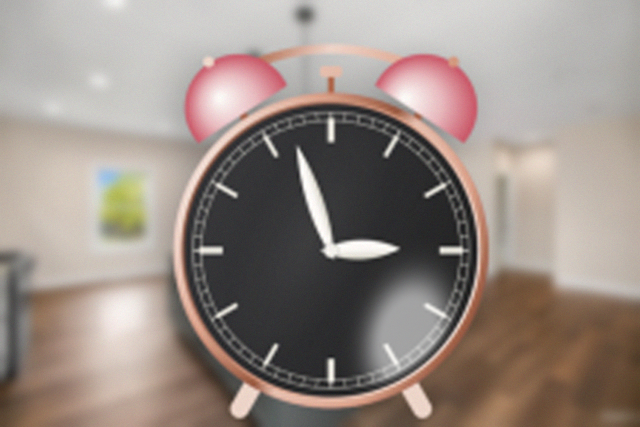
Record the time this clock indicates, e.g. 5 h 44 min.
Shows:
2 h 57 min
